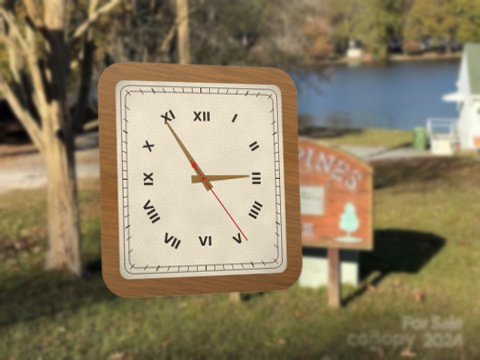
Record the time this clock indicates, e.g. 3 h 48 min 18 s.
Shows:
2 h 54 min 24 s
